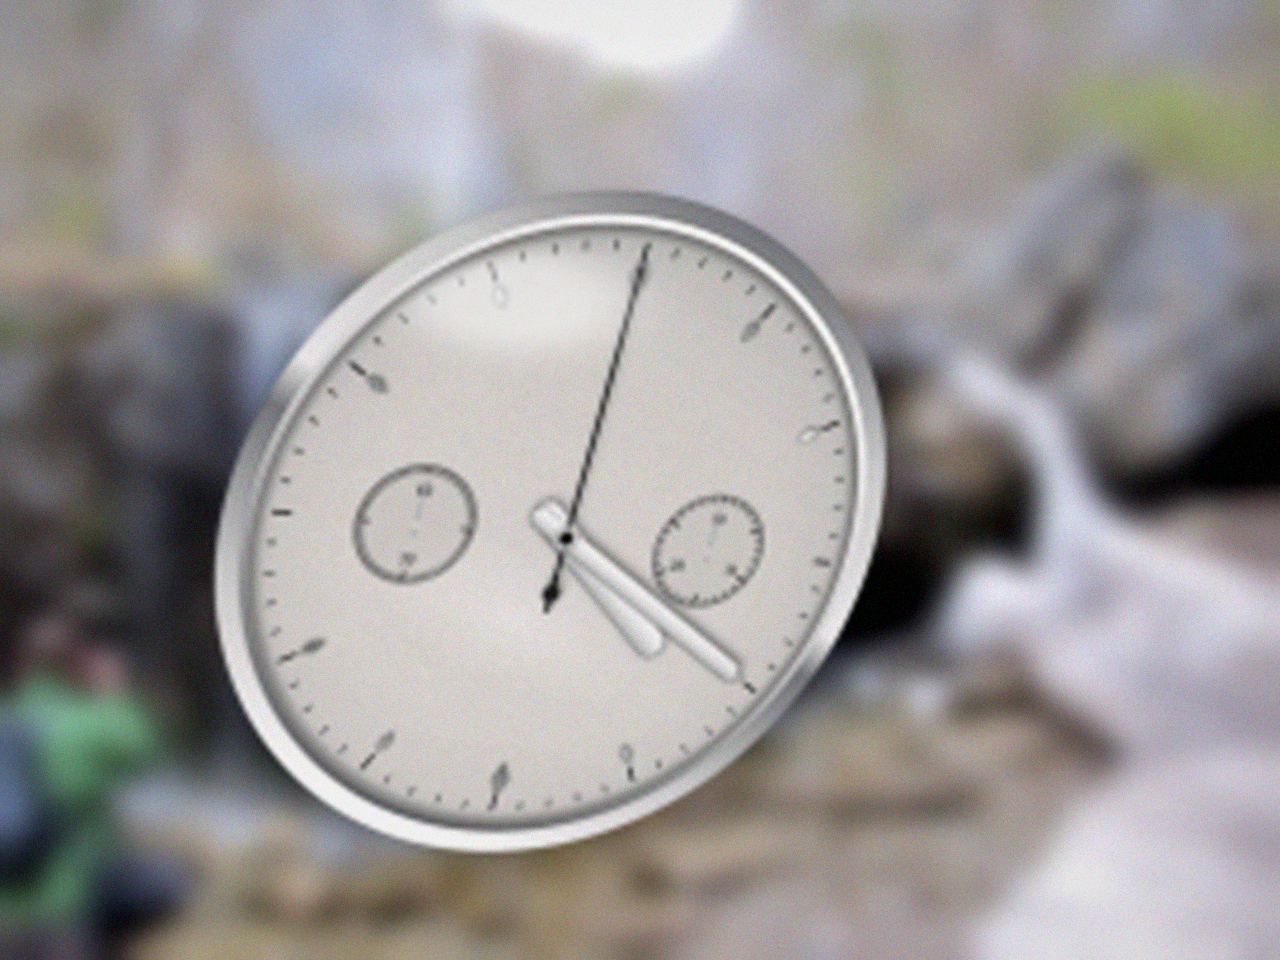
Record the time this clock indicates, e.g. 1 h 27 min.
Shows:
4 h 20 min
